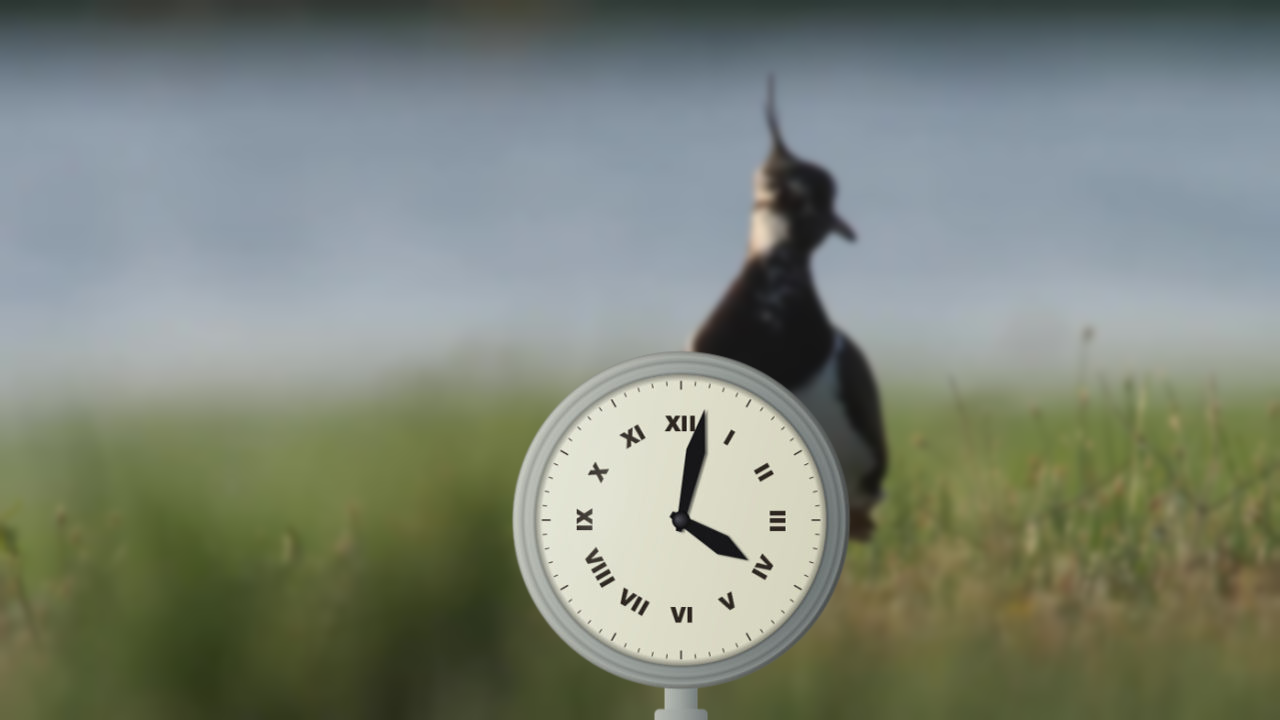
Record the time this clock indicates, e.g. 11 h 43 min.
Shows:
4 h 02 min
